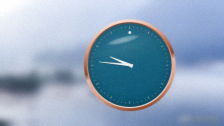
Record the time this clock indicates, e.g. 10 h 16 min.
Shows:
9 h 46 min
